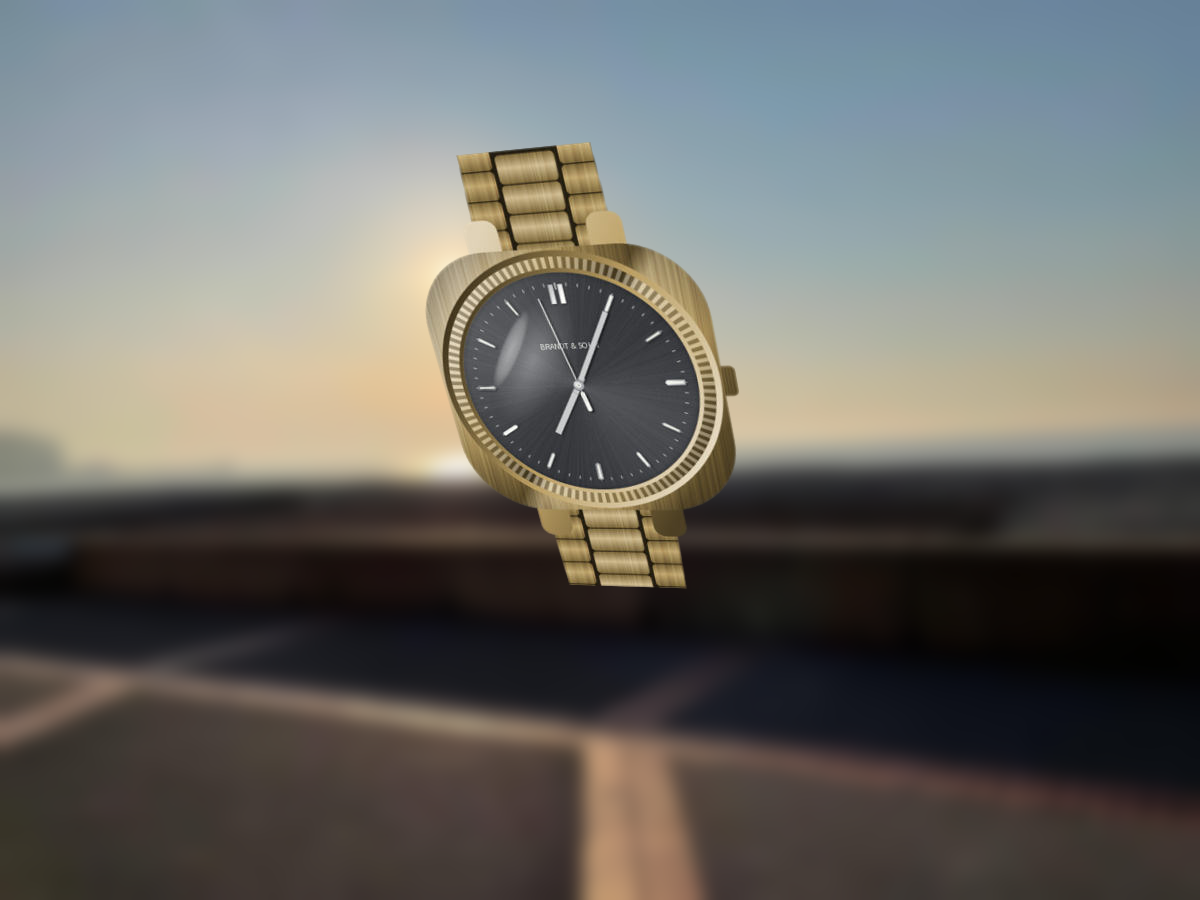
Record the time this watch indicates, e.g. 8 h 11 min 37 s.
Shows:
7 h 04 min 58 s
